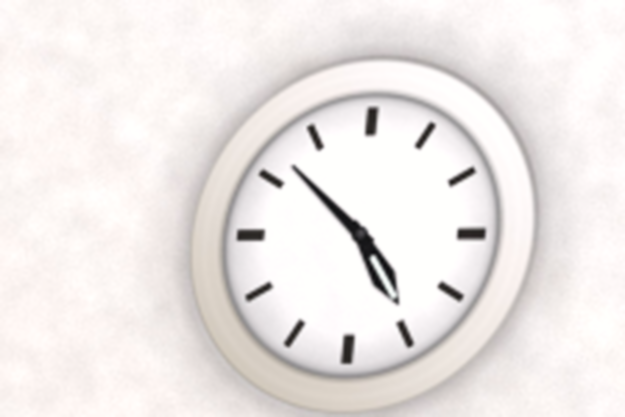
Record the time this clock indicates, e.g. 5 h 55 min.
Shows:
4 h 52 min
